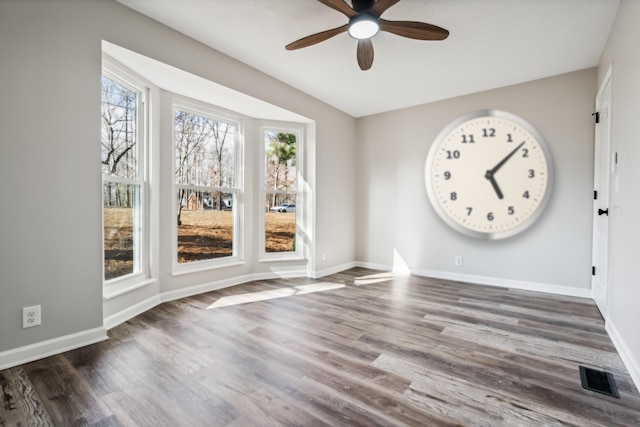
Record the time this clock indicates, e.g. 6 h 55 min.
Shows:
5 h 08 min
